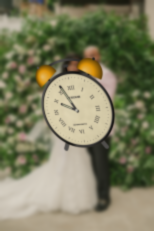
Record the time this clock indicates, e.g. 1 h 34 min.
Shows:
9 h 56 min
